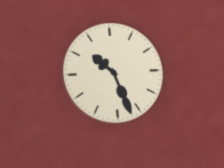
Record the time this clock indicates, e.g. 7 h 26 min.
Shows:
10 h 27 min
